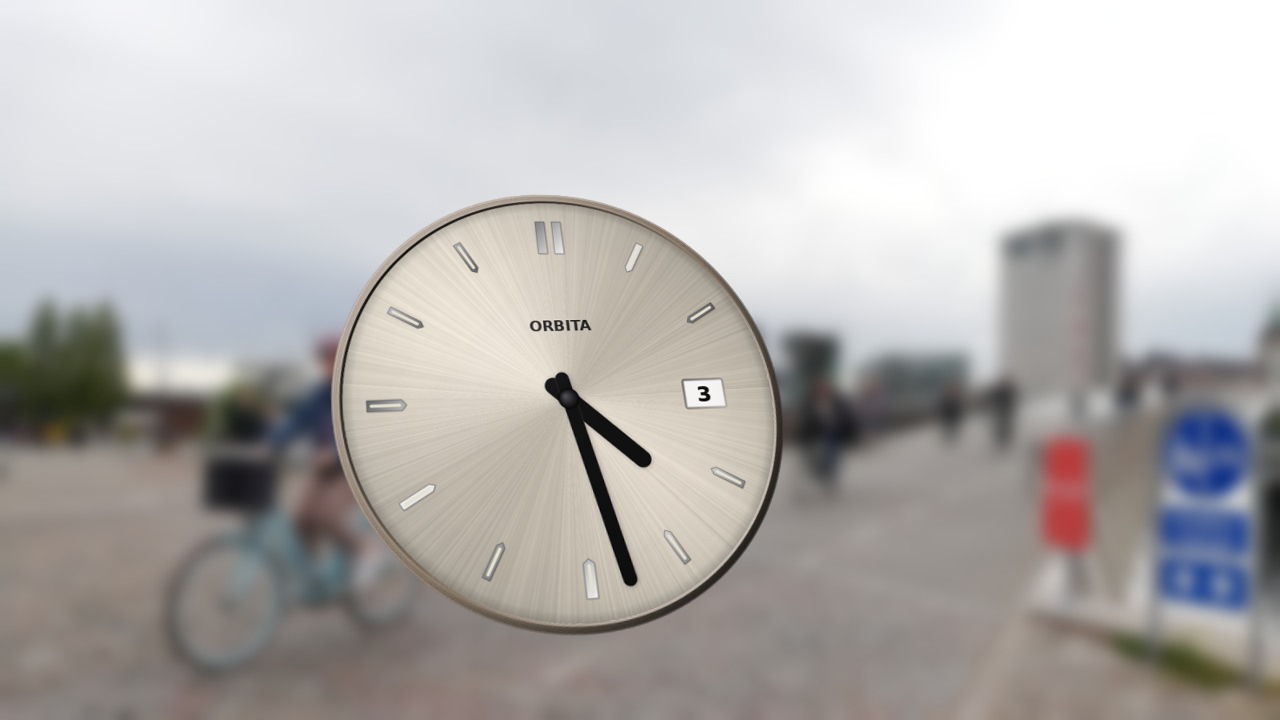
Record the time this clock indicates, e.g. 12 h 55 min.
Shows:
4 h 28 min
